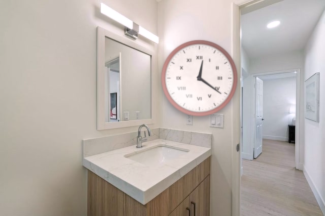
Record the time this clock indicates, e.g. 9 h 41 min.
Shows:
12 h 21 min
